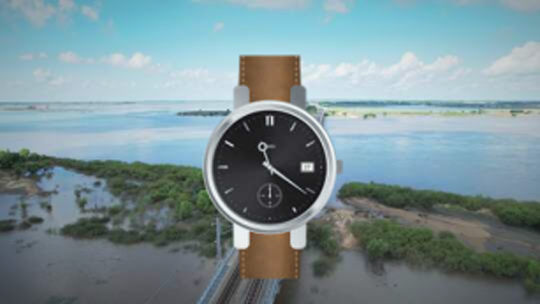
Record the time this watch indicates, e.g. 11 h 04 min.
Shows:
11 h 21 min
